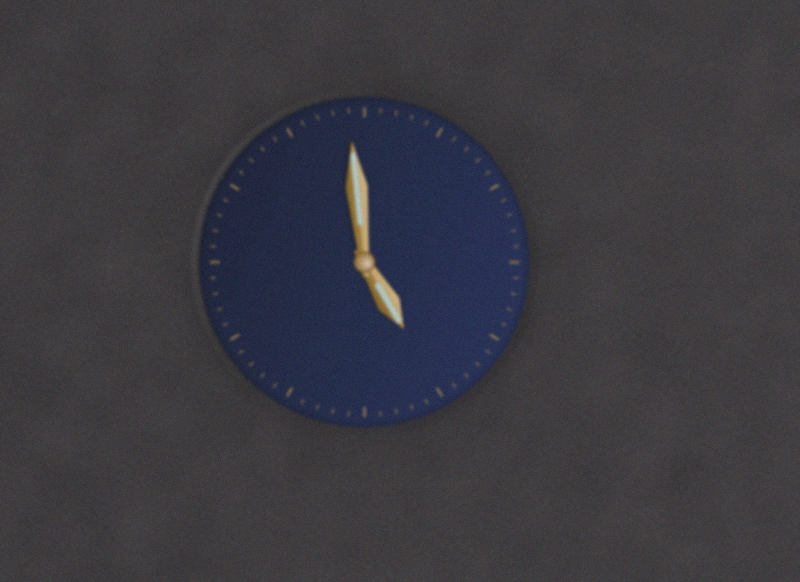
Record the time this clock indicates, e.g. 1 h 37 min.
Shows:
4 h 59 min
